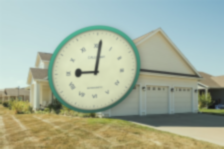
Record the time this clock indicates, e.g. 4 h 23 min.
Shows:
9 h 01 min
